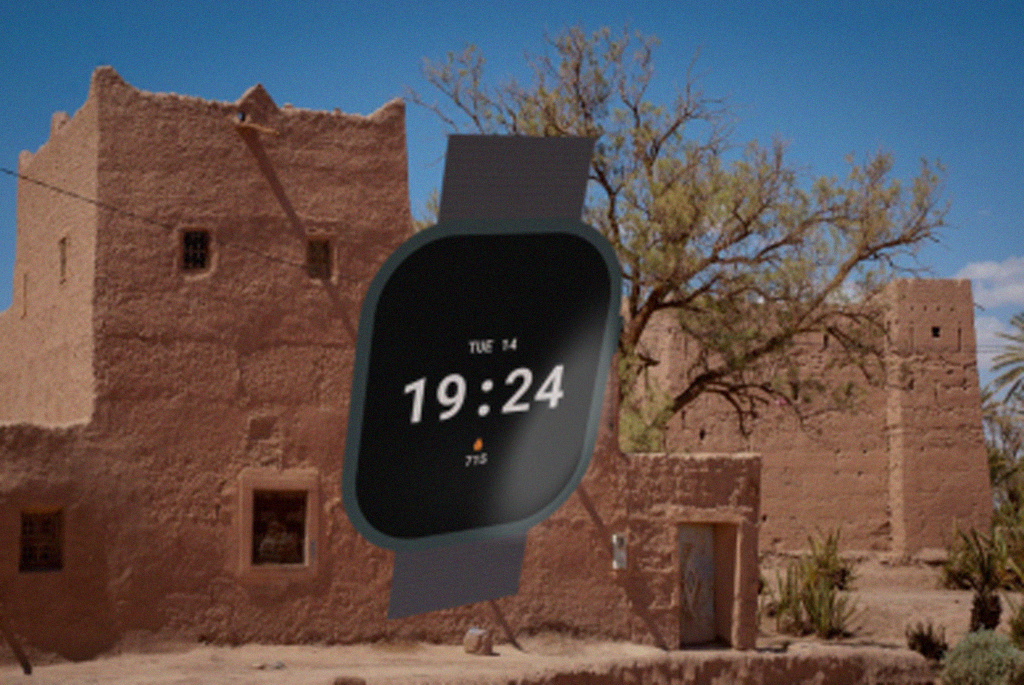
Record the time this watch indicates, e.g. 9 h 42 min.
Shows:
19 h 24 min
